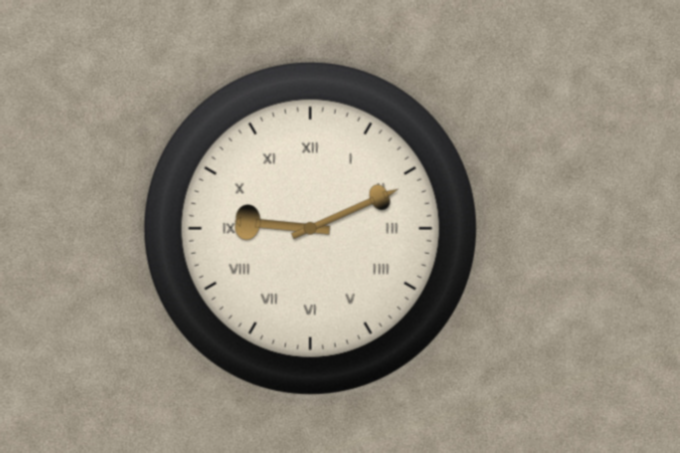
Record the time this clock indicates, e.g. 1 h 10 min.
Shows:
9 h 11 min
